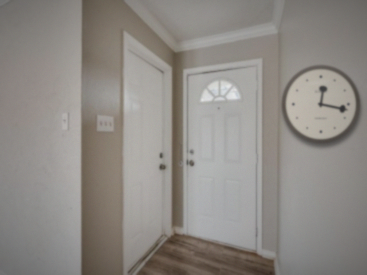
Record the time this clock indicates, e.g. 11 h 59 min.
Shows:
12 h 17 min
